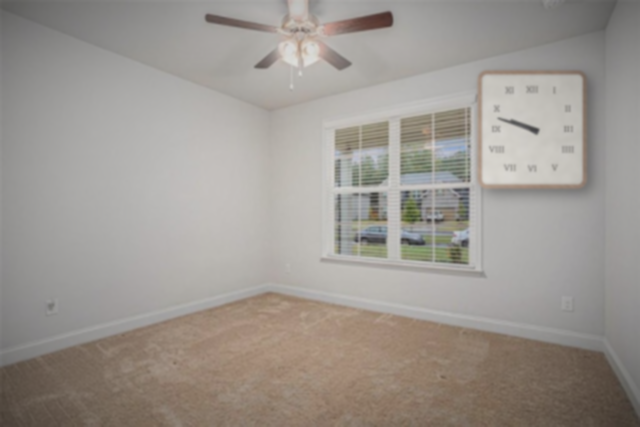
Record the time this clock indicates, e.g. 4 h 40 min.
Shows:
9 h 48 min
